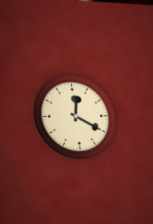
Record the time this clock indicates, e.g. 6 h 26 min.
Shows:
12 h 20 min
